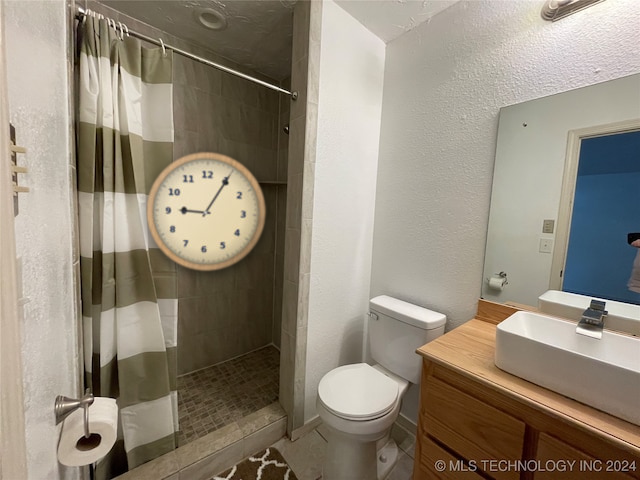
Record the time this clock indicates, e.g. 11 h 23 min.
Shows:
9 h 05 min
